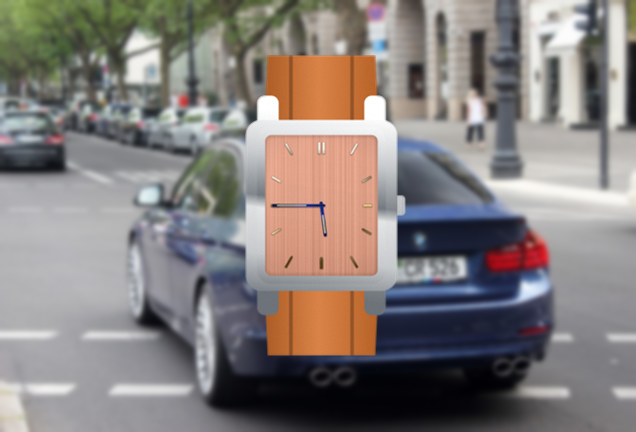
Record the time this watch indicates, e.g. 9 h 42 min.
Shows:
5 h 45 min
